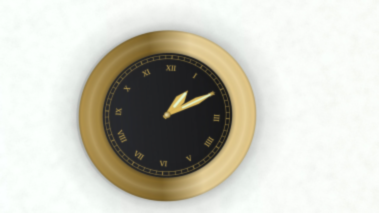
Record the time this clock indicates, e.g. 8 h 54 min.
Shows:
1 h 10 min
